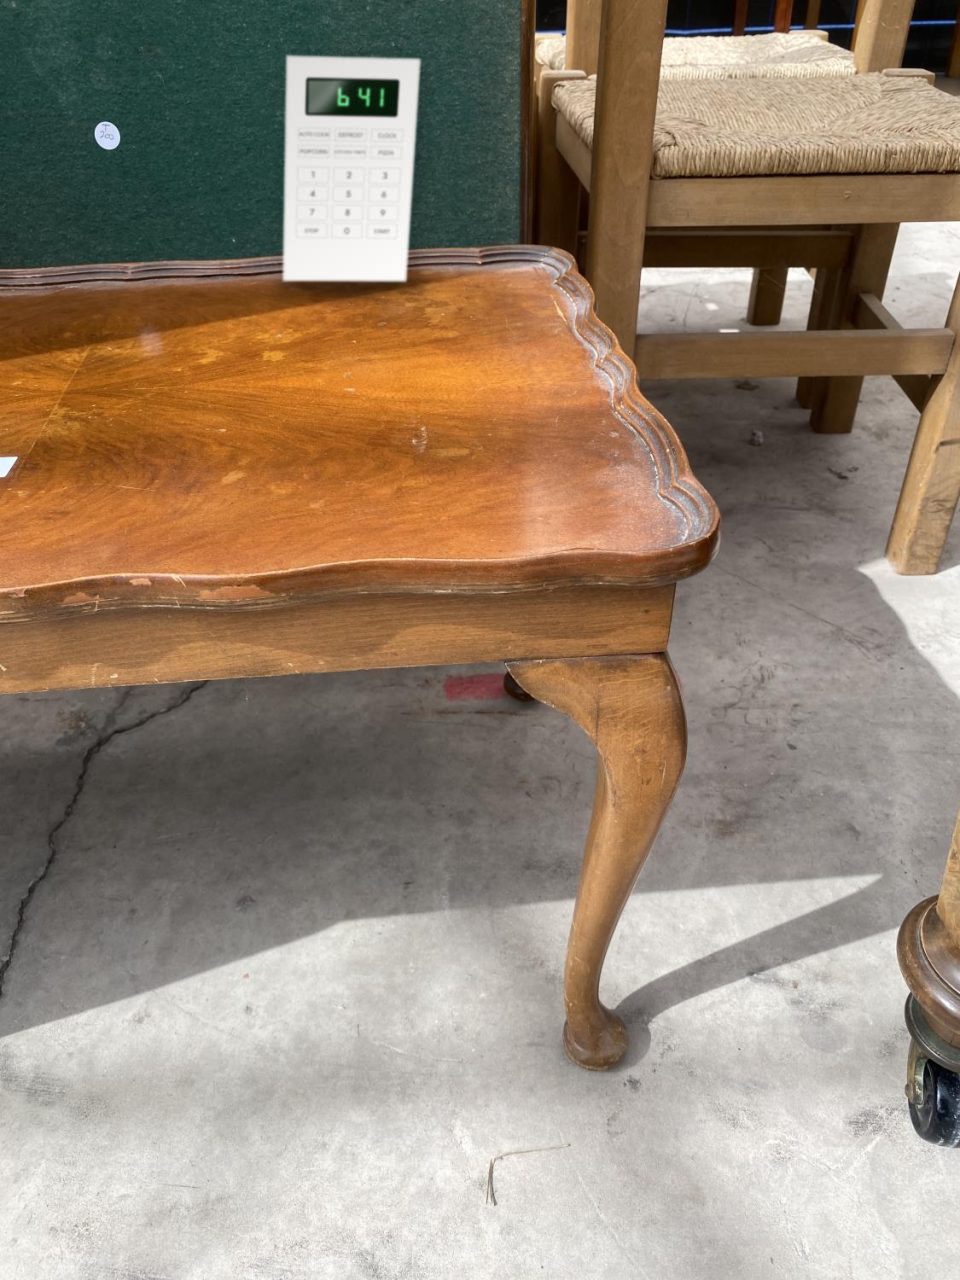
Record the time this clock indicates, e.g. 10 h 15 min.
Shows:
6 h 41 min
